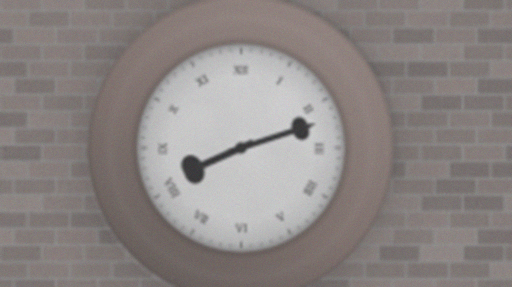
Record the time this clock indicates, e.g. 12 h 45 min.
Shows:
8 h 12 min
